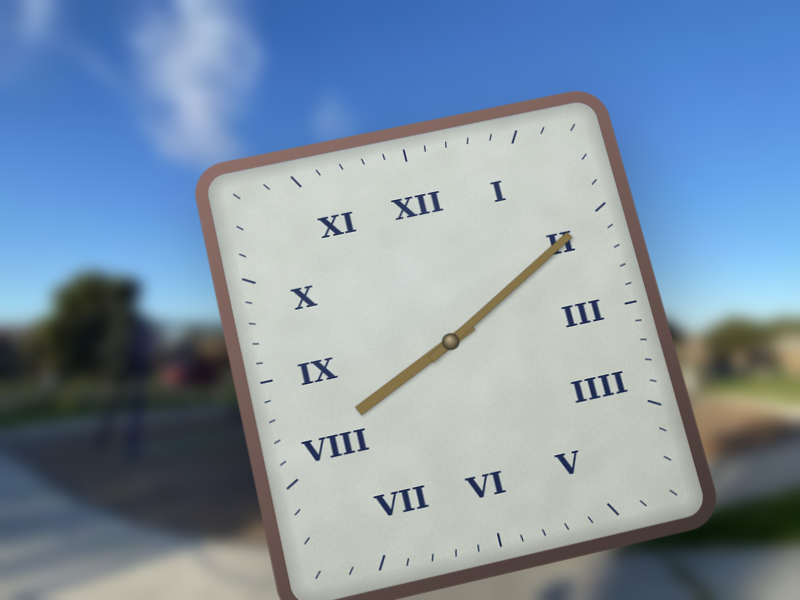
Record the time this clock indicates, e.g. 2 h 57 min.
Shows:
8 h 10 min
